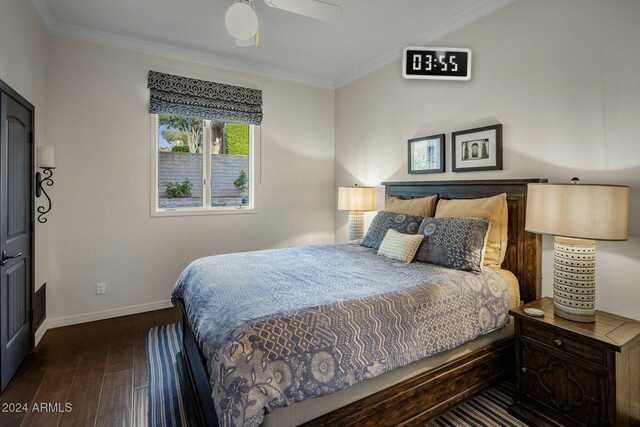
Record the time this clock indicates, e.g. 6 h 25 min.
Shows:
3 h 55 min
